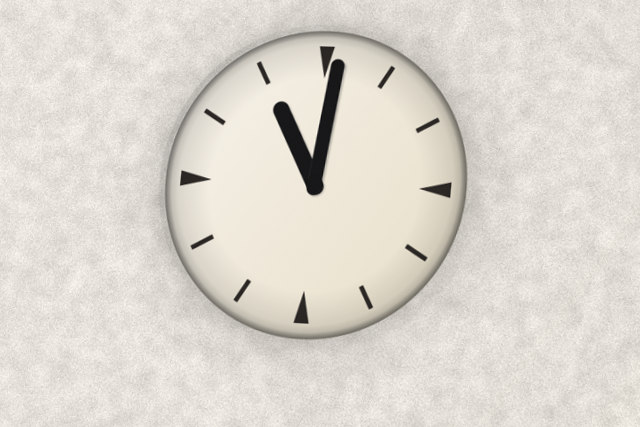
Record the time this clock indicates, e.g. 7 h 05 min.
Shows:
11 h 01 min
